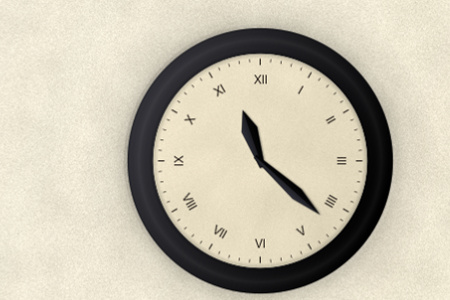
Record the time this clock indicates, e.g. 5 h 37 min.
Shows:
11 h 22 min
